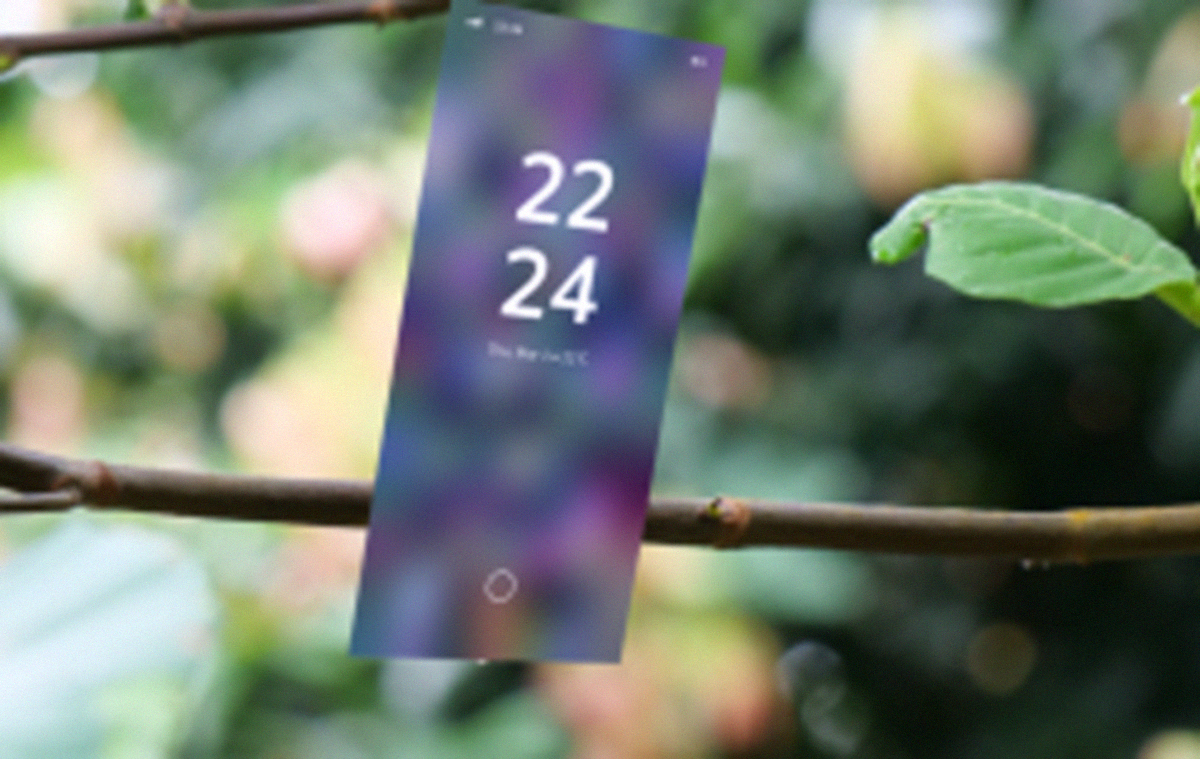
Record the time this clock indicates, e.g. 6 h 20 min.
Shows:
22 h 24 min
